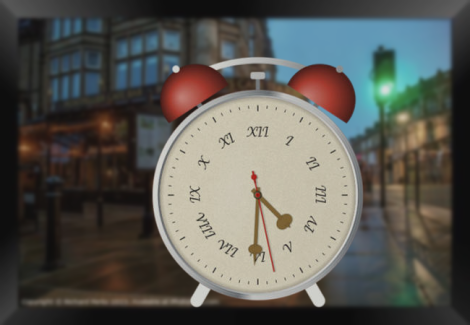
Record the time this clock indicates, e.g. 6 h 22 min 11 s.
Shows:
4 h 30 min 28 s
